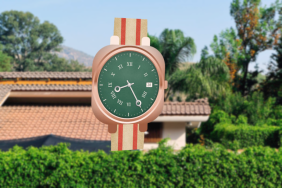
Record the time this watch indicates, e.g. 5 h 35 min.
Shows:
8 h 25 min
